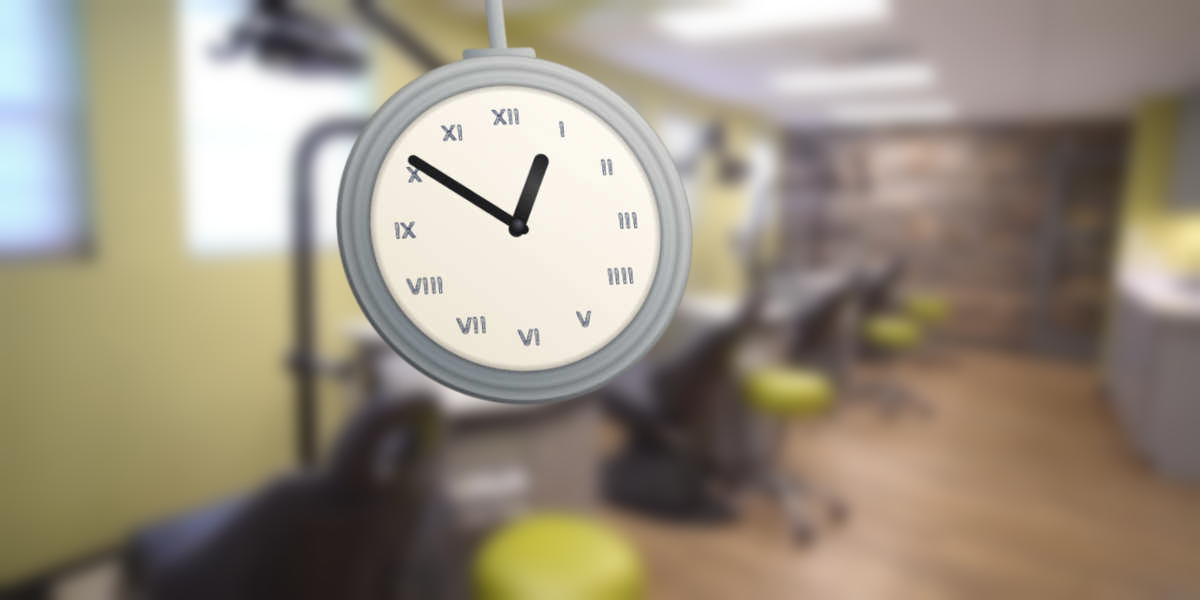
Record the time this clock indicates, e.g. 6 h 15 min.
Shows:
12 h 51 min
